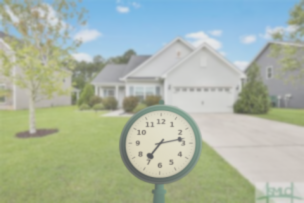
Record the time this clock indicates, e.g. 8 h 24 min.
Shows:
7 h 13 min
